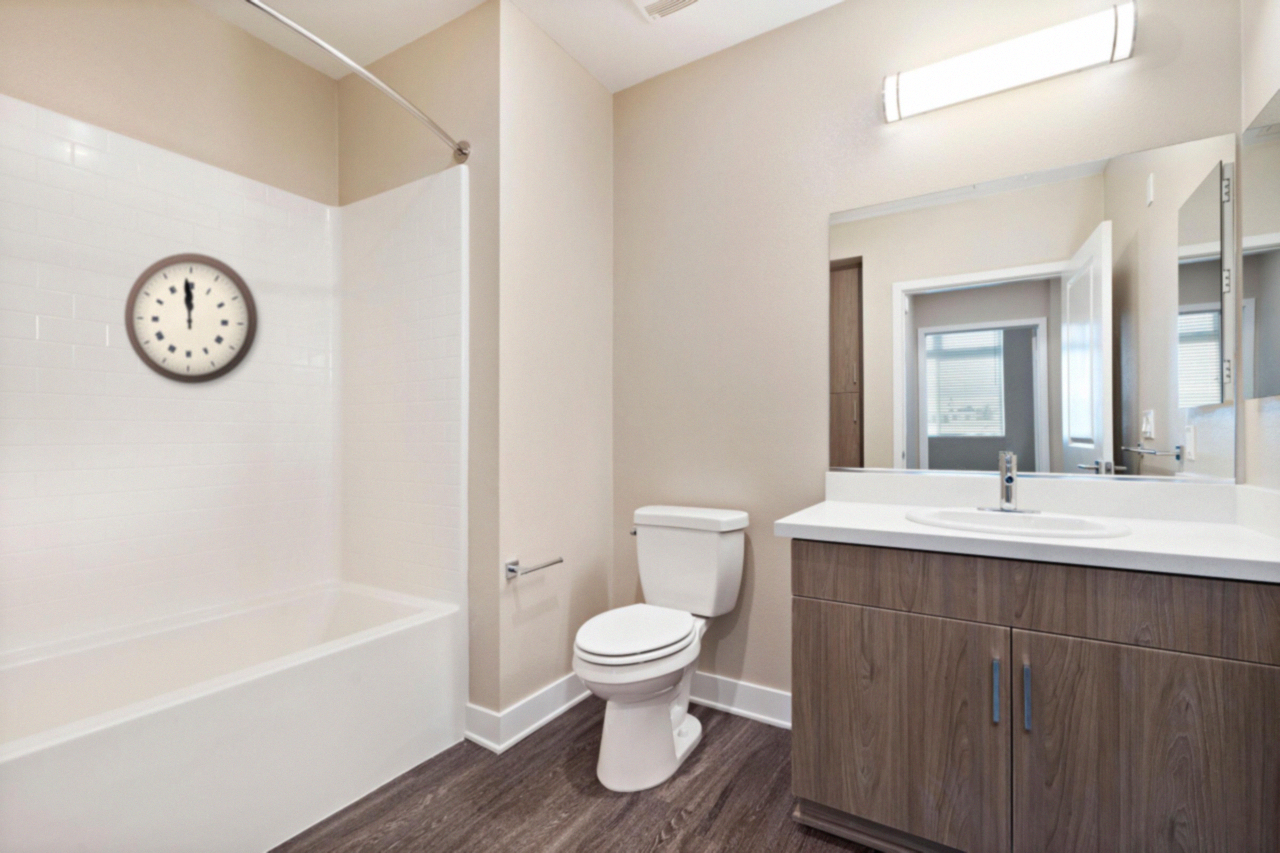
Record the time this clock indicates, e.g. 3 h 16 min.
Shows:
11 h 59 min
